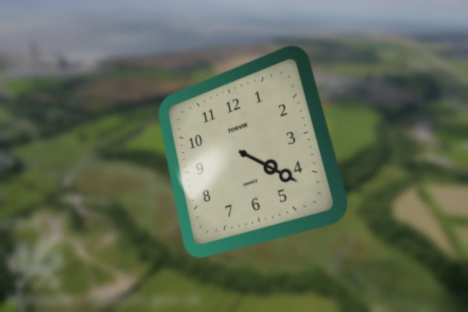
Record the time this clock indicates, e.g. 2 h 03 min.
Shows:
4 h 22 min
